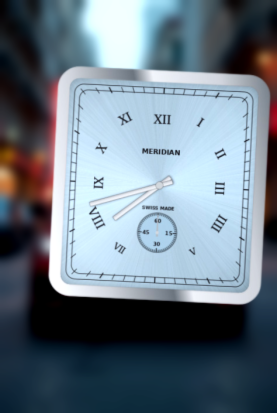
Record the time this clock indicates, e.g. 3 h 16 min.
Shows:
7 h 42 min
